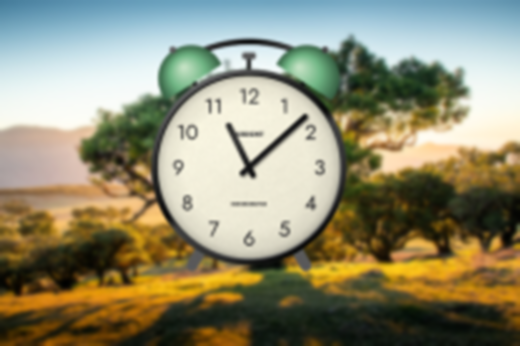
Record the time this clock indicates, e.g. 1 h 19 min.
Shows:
11 h 08 min
